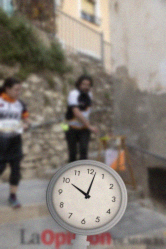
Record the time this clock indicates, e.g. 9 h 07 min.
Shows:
10 h 02 min
